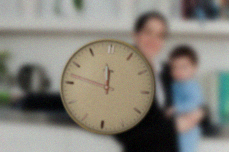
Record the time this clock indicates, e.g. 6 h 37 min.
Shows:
11 h 47 min
